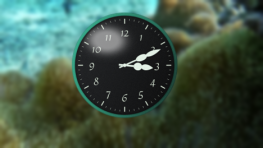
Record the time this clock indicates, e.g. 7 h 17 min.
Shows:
3 h 11 min
